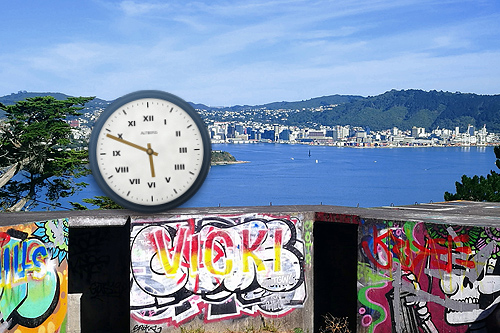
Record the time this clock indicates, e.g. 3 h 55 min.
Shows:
5 h 49 min
